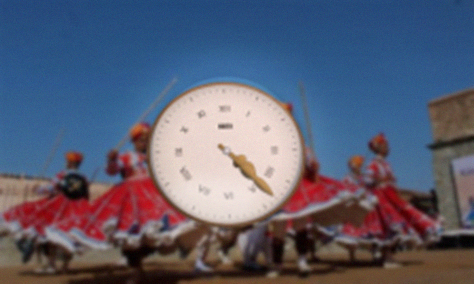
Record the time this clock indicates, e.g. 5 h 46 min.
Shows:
4 h 23 min
